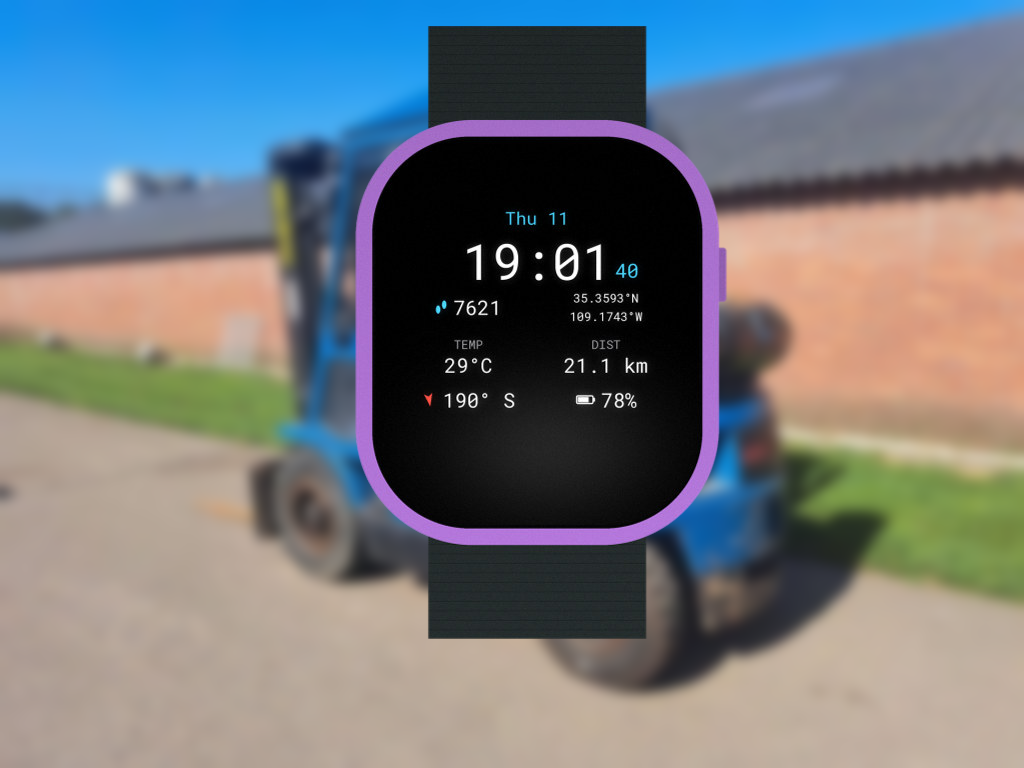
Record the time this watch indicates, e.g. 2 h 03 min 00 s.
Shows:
19 h 01 min 40 s
